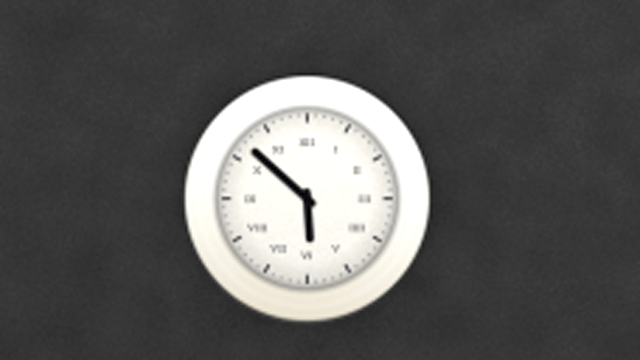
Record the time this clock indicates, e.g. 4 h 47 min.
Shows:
5 h 52 min
